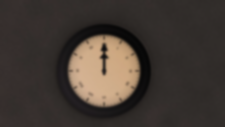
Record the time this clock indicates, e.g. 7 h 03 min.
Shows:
12 h 00 min
